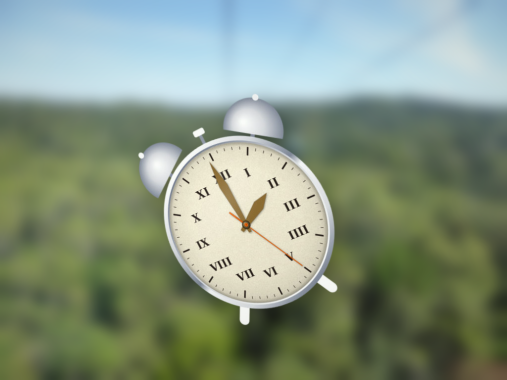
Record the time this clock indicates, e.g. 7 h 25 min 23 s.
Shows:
1 h 59 min 25 s
